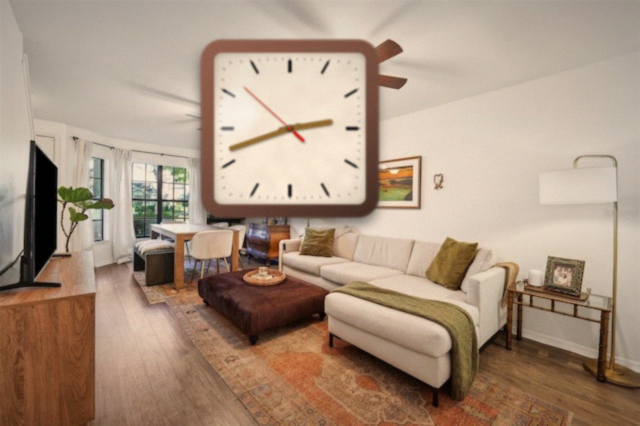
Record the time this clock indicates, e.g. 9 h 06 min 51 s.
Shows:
2 h 41 min 52 s
